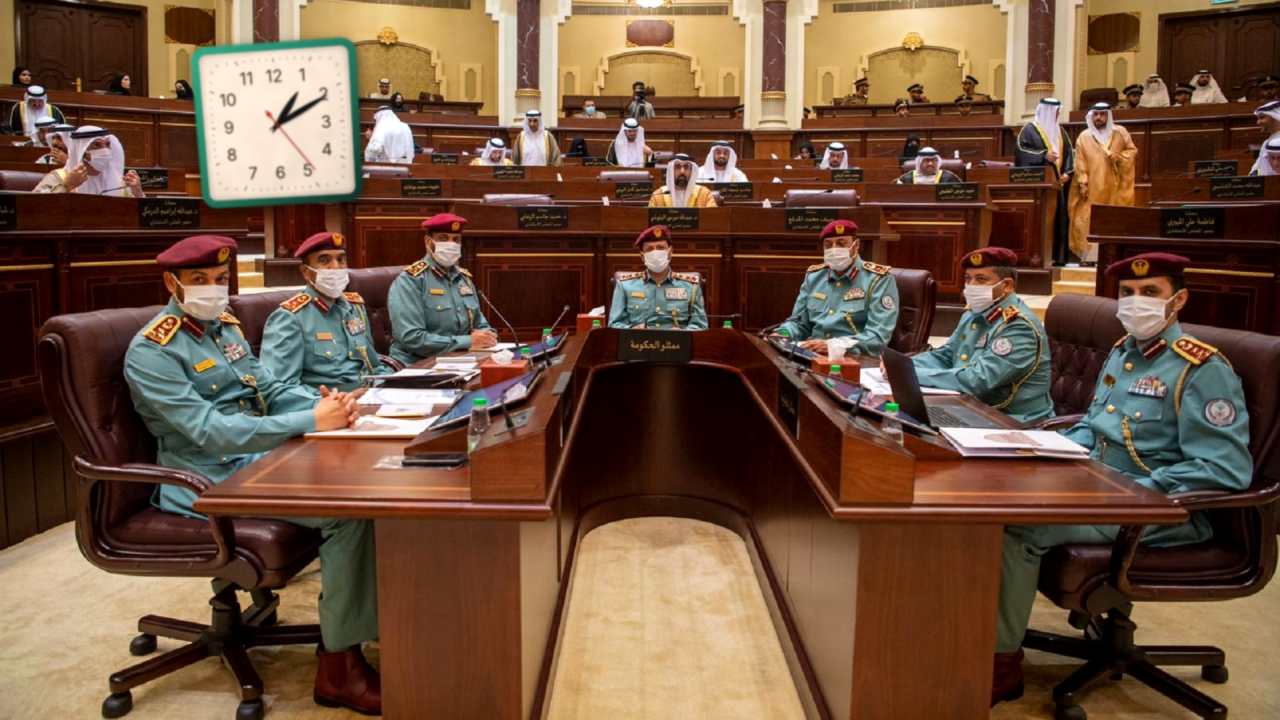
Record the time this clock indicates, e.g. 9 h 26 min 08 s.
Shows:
1 h 10 min 24 s
